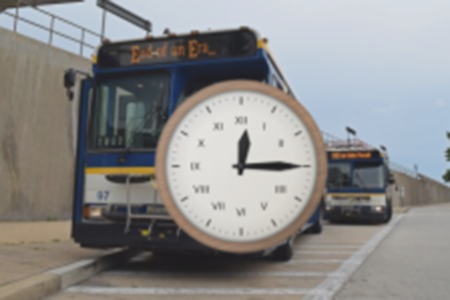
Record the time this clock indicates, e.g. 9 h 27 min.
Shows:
12 h 15 min
